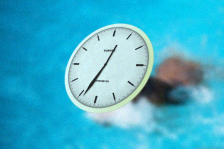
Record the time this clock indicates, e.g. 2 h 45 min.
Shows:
12 h 34 min
